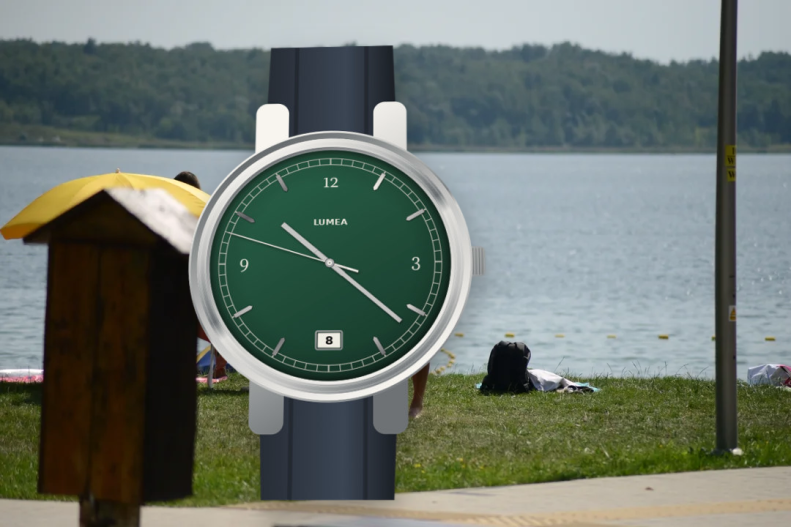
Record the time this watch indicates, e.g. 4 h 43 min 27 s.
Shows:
10 h 21 min 48 s
